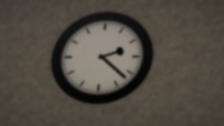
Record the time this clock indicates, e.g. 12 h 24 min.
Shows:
2 h 22 min
